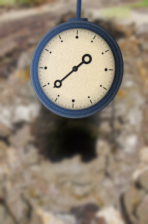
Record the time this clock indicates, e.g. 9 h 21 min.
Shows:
1 h 38 min
